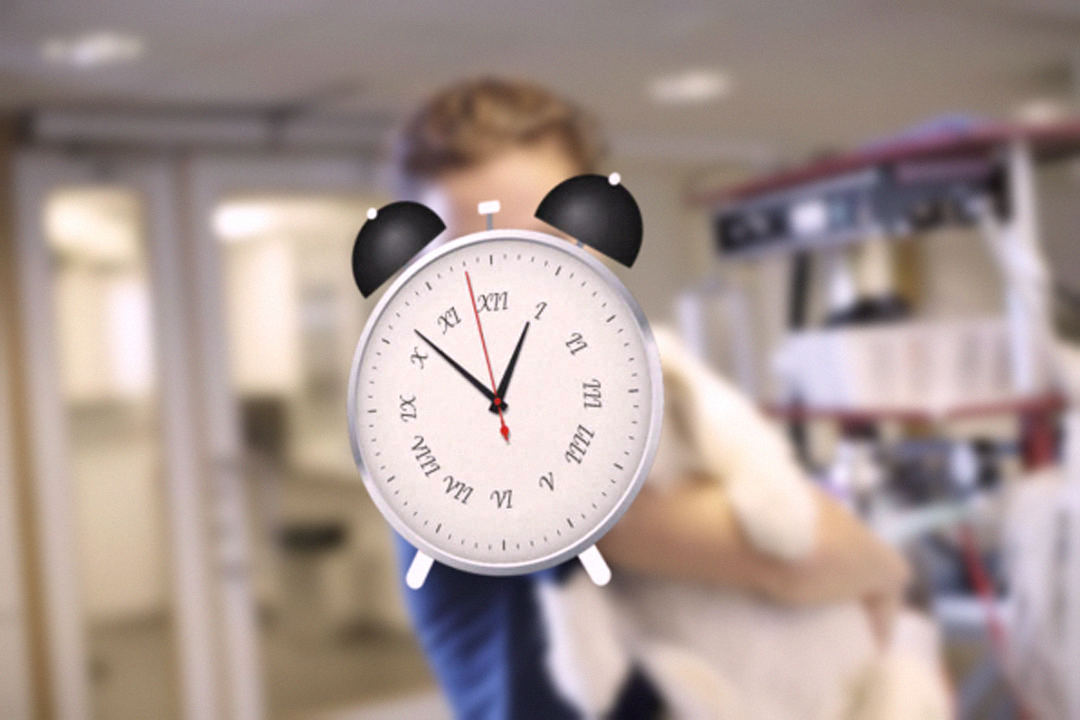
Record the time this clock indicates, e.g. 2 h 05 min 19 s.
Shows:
12 h 51 min 58 s
